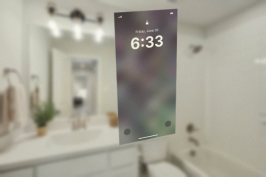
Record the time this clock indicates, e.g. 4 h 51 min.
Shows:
6 h 33 min
